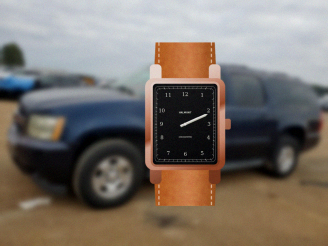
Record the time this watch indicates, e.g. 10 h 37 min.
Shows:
2 h 11 min
